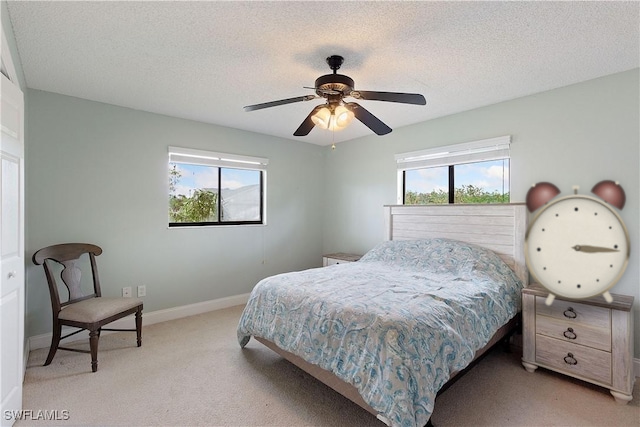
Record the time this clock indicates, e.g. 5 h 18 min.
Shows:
3 h 16 min
